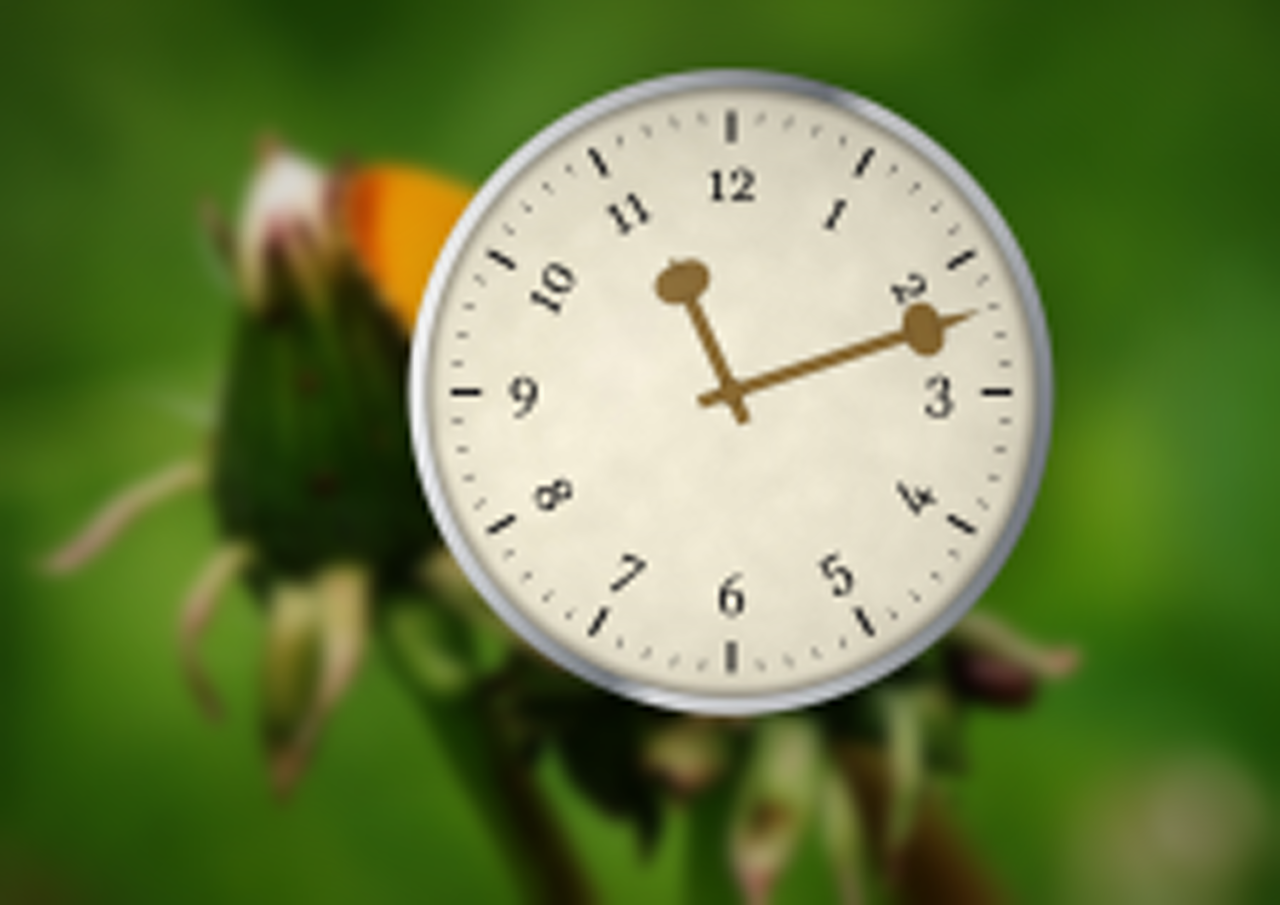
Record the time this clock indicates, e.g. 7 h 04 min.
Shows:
11 h 12 min
